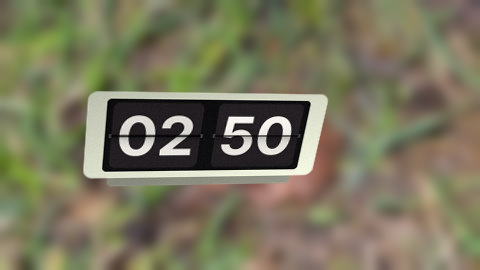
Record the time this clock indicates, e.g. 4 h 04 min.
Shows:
2 h 50 min
